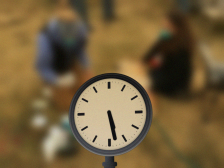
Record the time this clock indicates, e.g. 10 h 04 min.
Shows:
5 h 28 min
